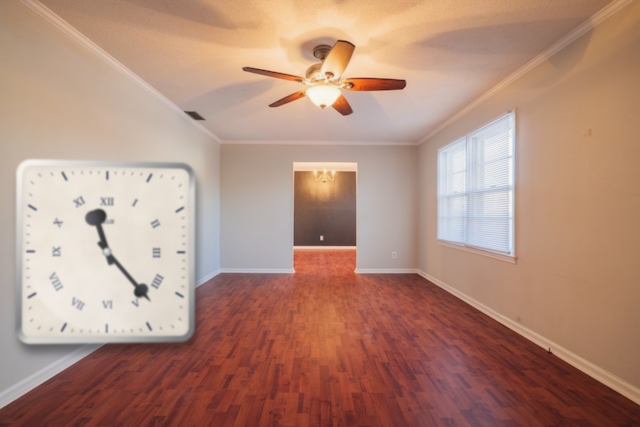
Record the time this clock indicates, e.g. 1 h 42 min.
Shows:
11 h 23 min
